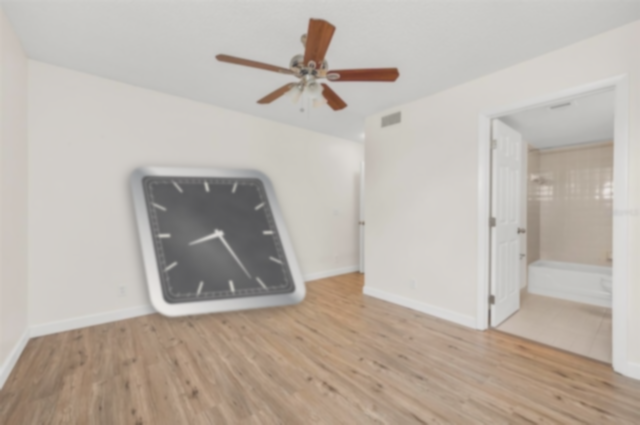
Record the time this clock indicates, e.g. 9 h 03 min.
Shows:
8 h 26 min
